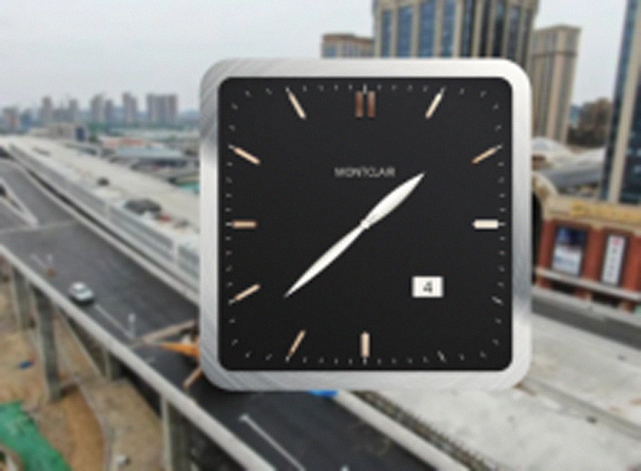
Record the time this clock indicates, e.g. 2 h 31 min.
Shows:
1 h 38 min
